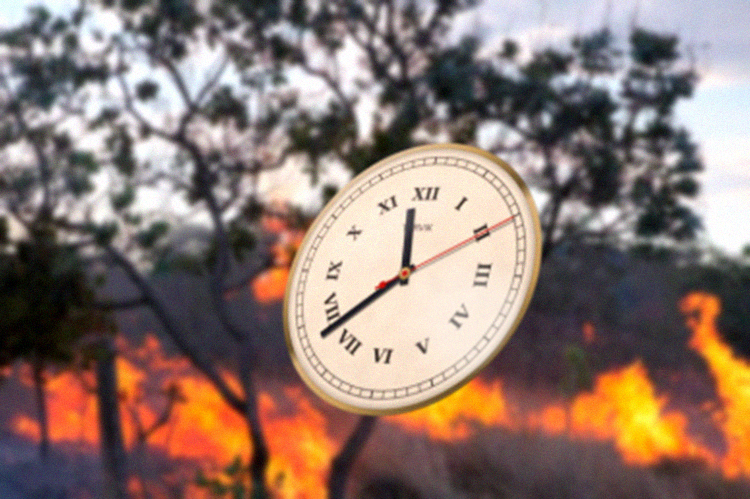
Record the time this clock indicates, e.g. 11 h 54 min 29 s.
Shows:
11 h 38 min 10 s
